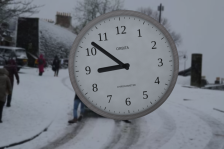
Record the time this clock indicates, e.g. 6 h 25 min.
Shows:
8 h 52 min
